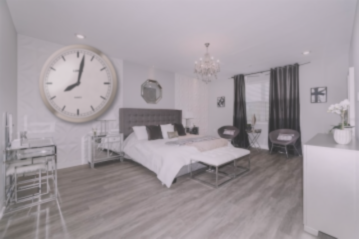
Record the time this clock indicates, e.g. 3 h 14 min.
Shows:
8 h 02 min
